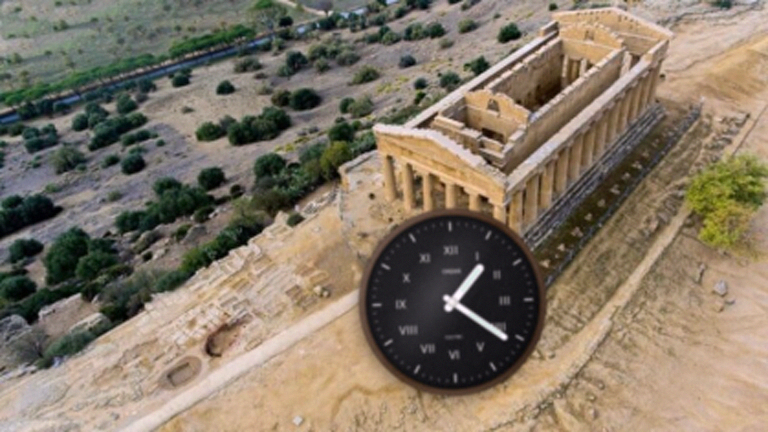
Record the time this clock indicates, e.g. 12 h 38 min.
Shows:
1 h 21 min
